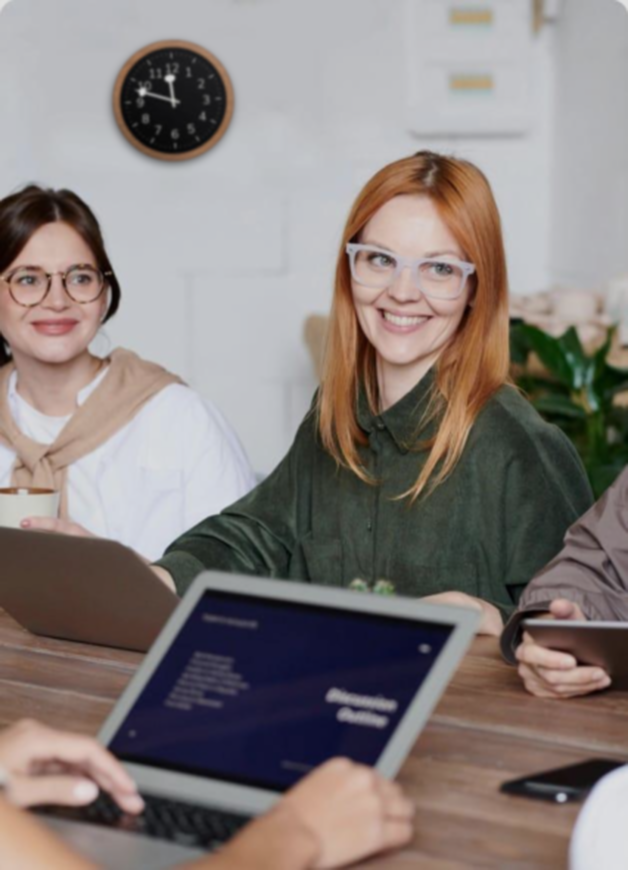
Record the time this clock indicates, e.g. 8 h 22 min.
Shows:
11 h 48 min
